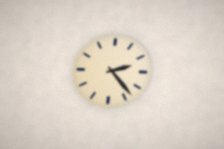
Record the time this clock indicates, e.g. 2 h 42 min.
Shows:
2 h 23 min
